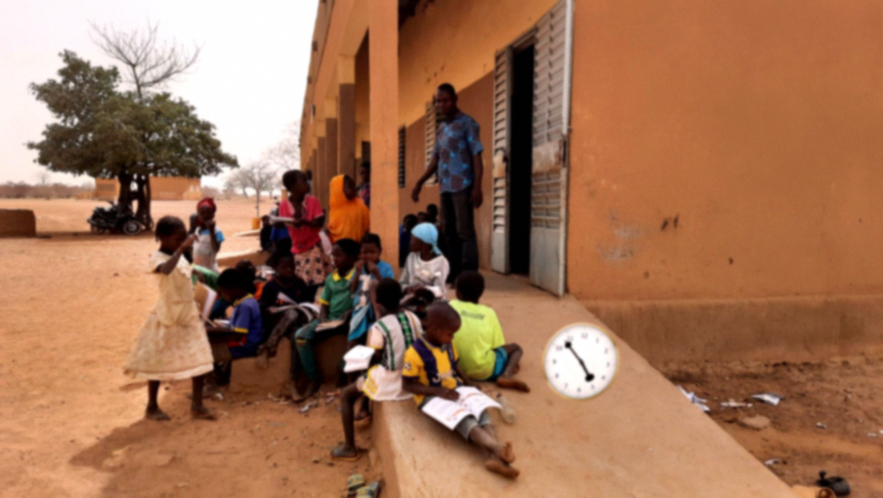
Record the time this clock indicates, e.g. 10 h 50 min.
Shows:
4 h 53 min
